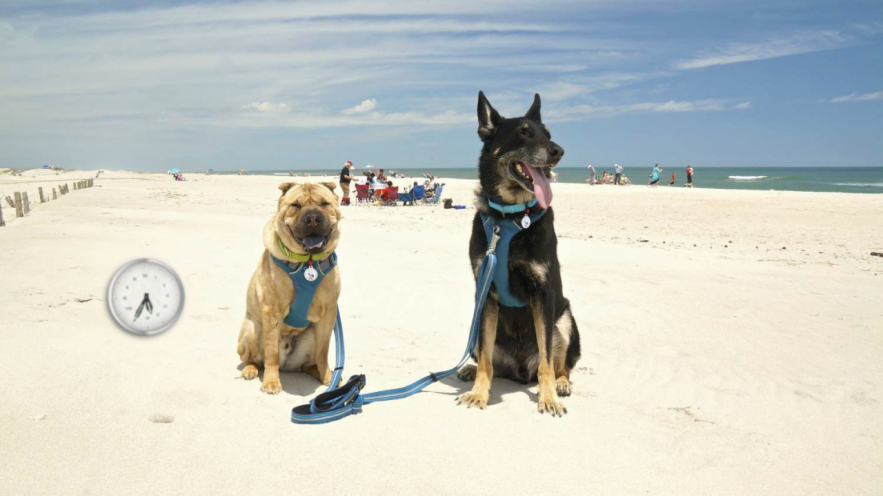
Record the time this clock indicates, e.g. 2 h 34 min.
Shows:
5 h 35 min
